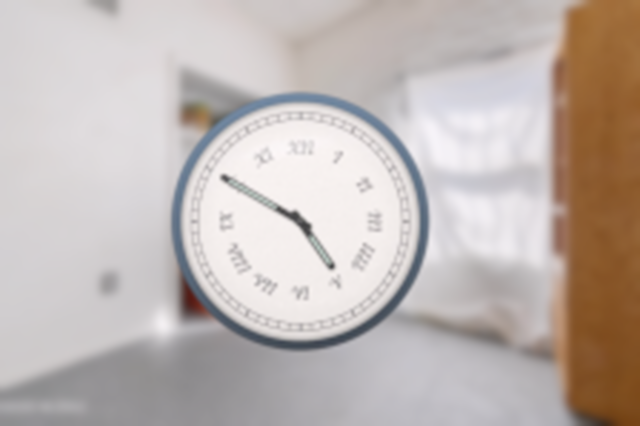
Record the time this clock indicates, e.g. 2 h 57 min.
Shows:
4 h 50 min
